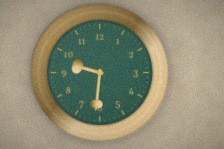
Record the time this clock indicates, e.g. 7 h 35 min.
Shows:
9 h 31 min
